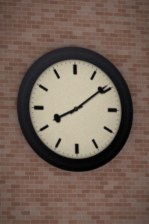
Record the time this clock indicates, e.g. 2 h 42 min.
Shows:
8 h 09 min
